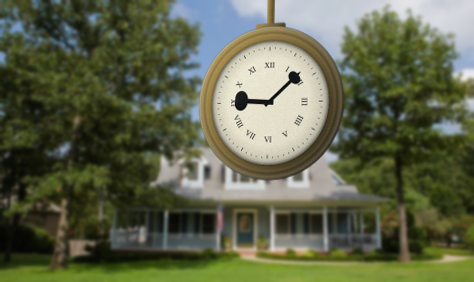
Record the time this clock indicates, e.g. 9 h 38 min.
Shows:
9 h 08 min
